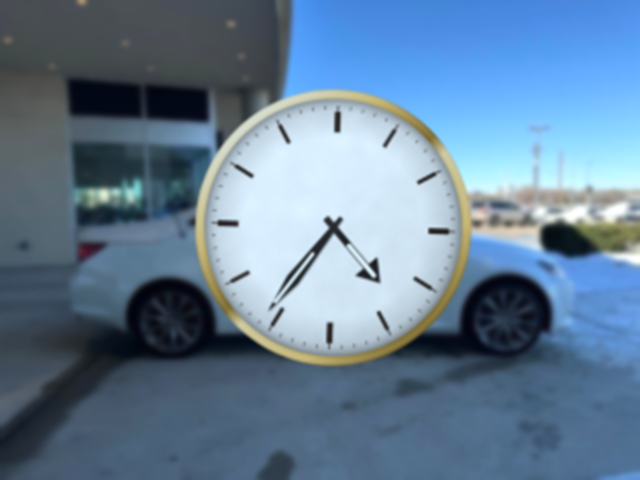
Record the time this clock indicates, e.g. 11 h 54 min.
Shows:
4 h 36 min
